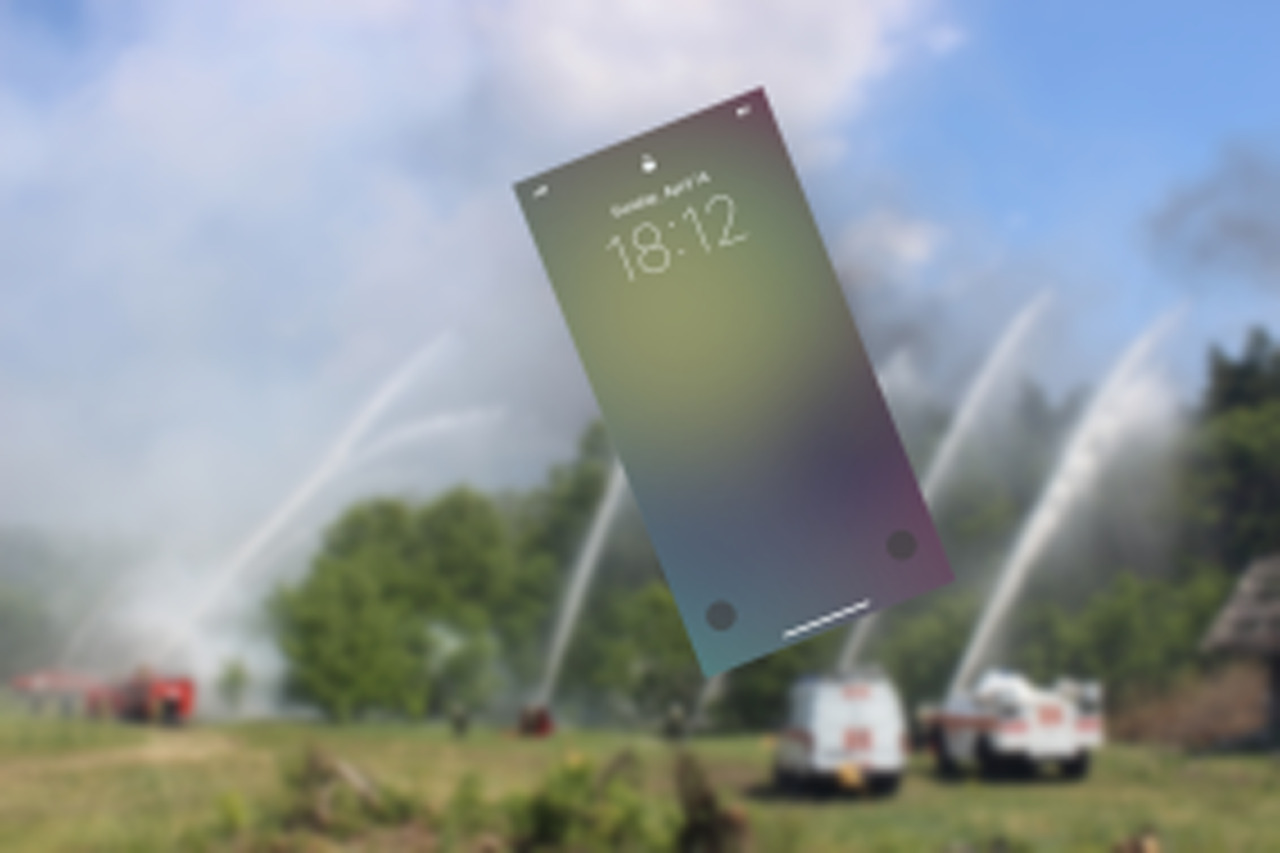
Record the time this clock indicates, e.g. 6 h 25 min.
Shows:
18 h 12 min
